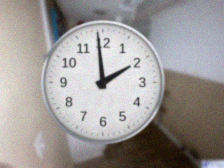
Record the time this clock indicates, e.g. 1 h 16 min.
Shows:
1 h 59 min
